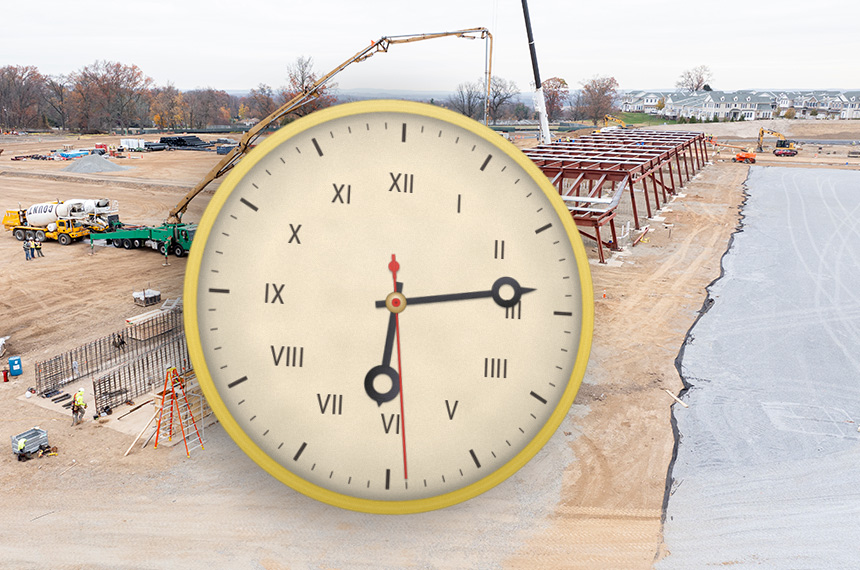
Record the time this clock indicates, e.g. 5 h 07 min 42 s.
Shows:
6 h 13 min 29 s
